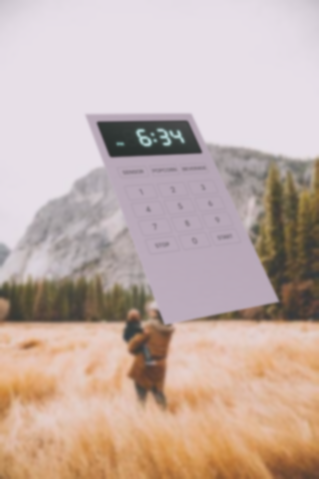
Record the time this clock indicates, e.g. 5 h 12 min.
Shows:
6 h 34 min
